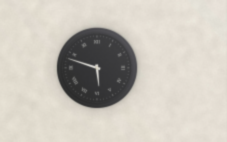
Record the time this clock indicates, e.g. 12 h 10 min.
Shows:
5 h 48 min
